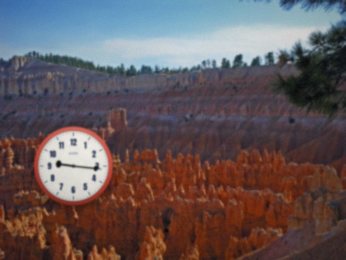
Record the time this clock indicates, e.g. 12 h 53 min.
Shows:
9 h 16 min
